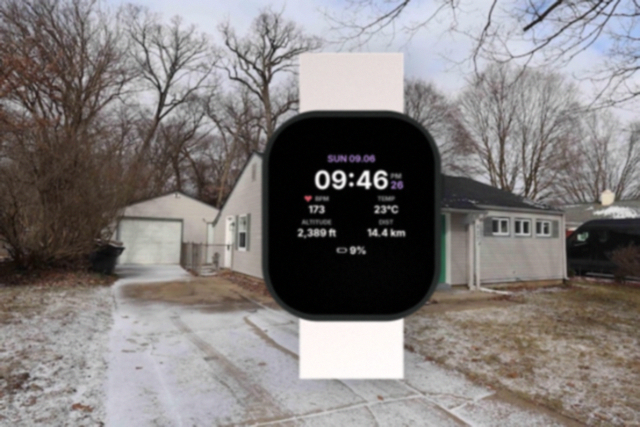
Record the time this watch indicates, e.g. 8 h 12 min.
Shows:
9 h 46 min
